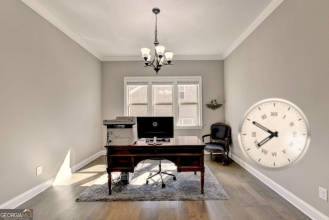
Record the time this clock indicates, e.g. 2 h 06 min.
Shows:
7 h 50 min
